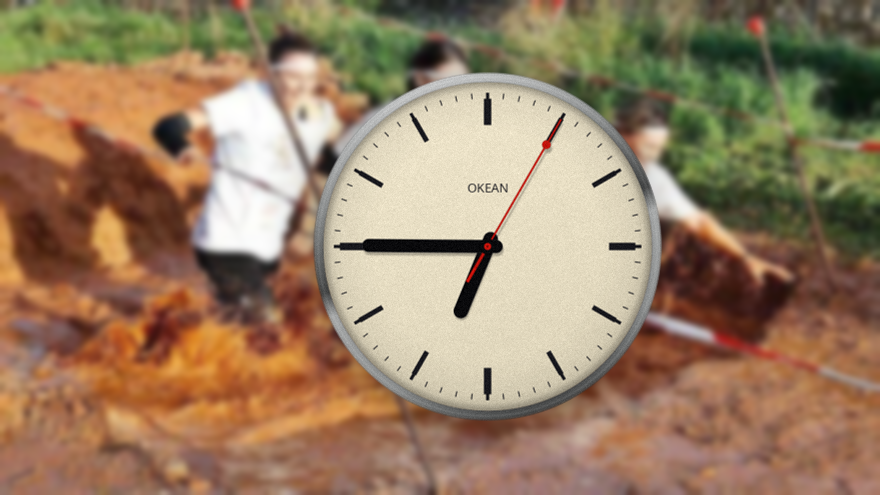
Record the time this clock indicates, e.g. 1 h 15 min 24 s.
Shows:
6 h 45 min 05 s
